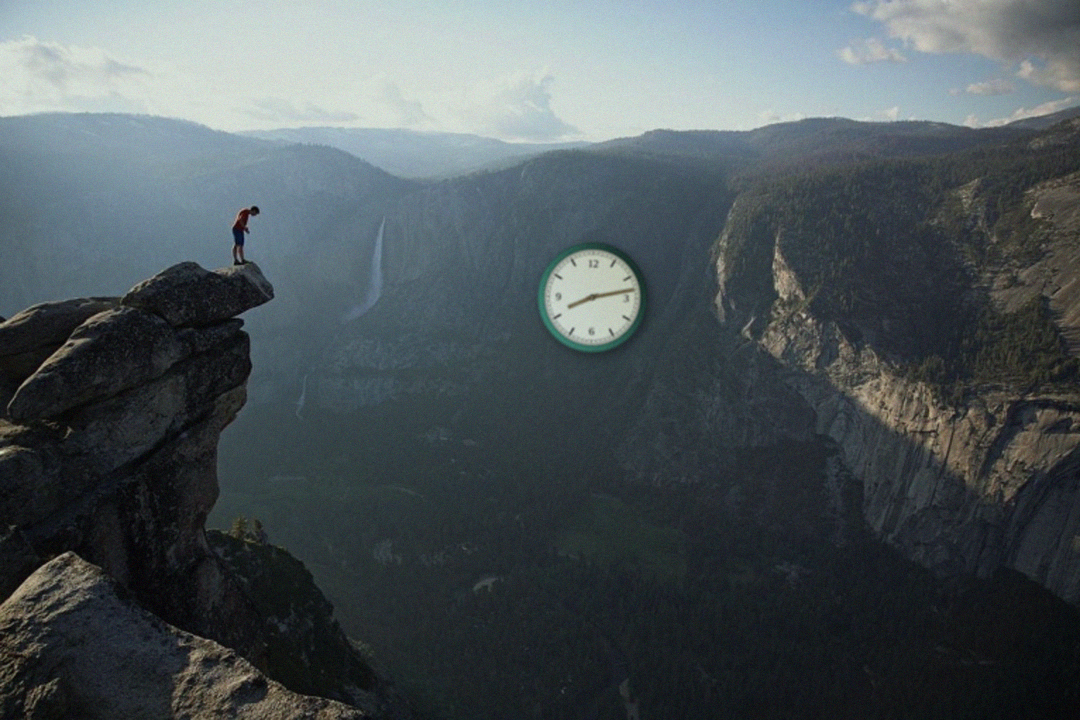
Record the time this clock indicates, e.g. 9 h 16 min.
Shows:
8 h 13 min
